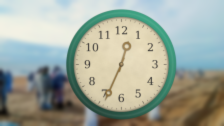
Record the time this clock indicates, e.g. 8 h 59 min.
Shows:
12 h 34 min
